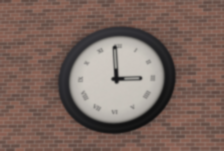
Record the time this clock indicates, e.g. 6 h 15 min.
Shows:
2 h 59 min
